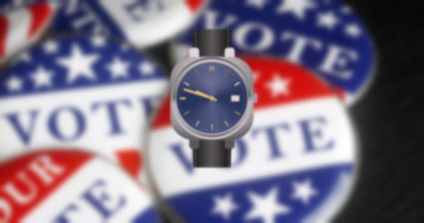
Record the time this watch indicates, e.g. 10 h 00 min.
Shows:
9 h 48 min
